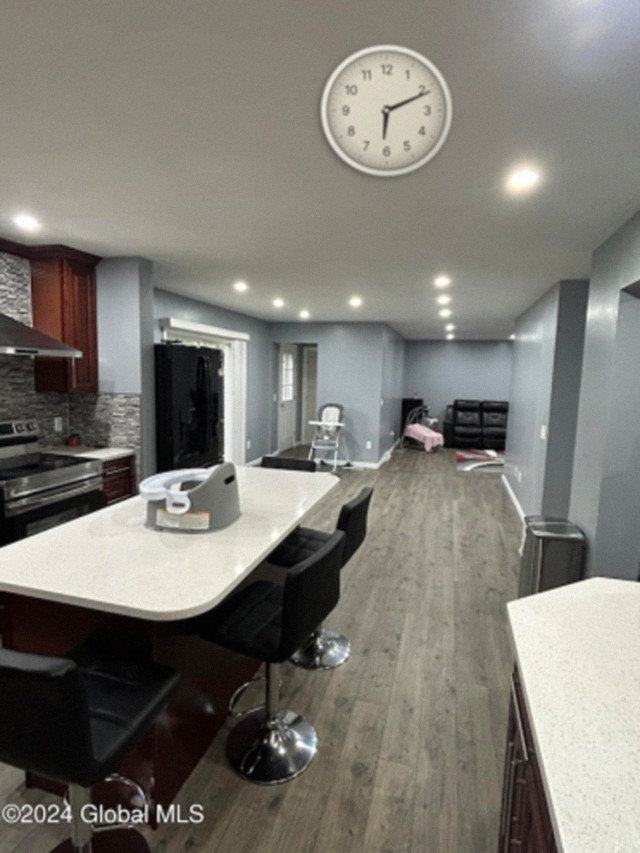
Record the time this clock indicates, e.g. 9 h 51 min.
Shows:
6 h 11 min
